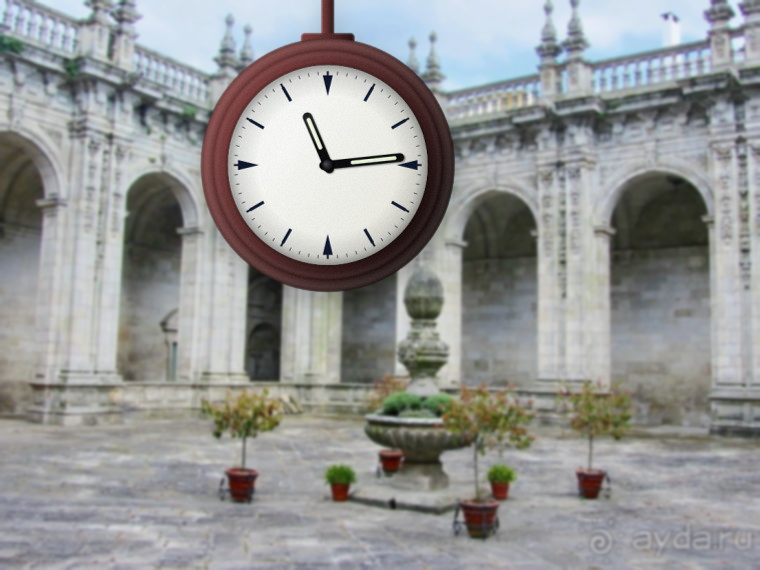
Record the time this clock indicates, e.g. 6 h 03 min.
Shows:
11 h 14 min
